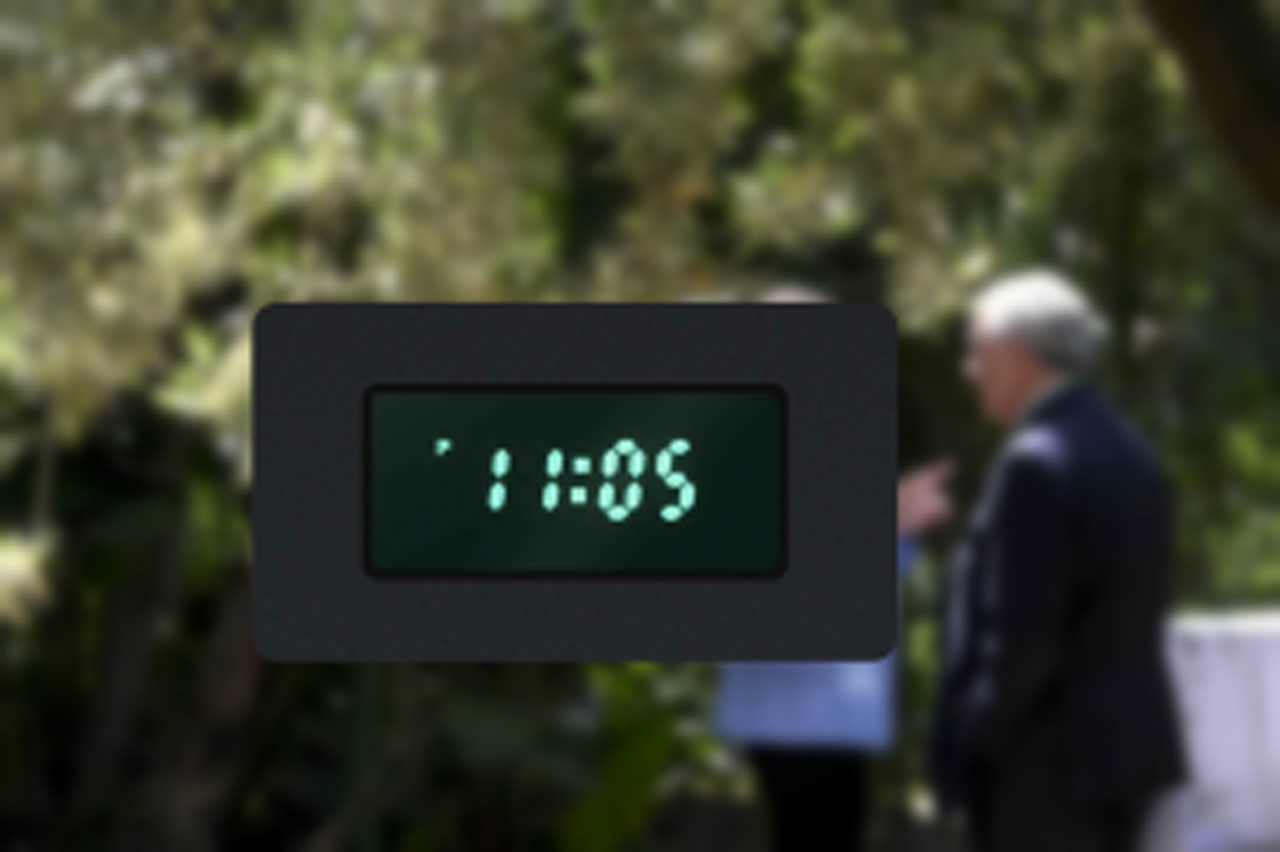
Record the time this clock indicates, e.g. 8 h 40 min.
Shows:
11 h 05 min
